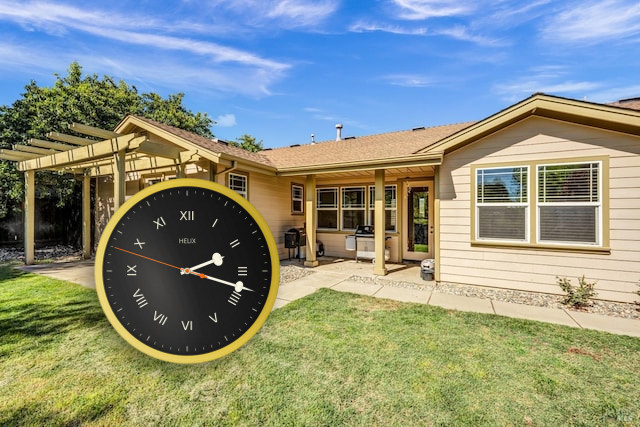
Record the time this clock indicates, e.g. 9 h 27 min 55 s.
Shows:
2 h 17 min 48 s
